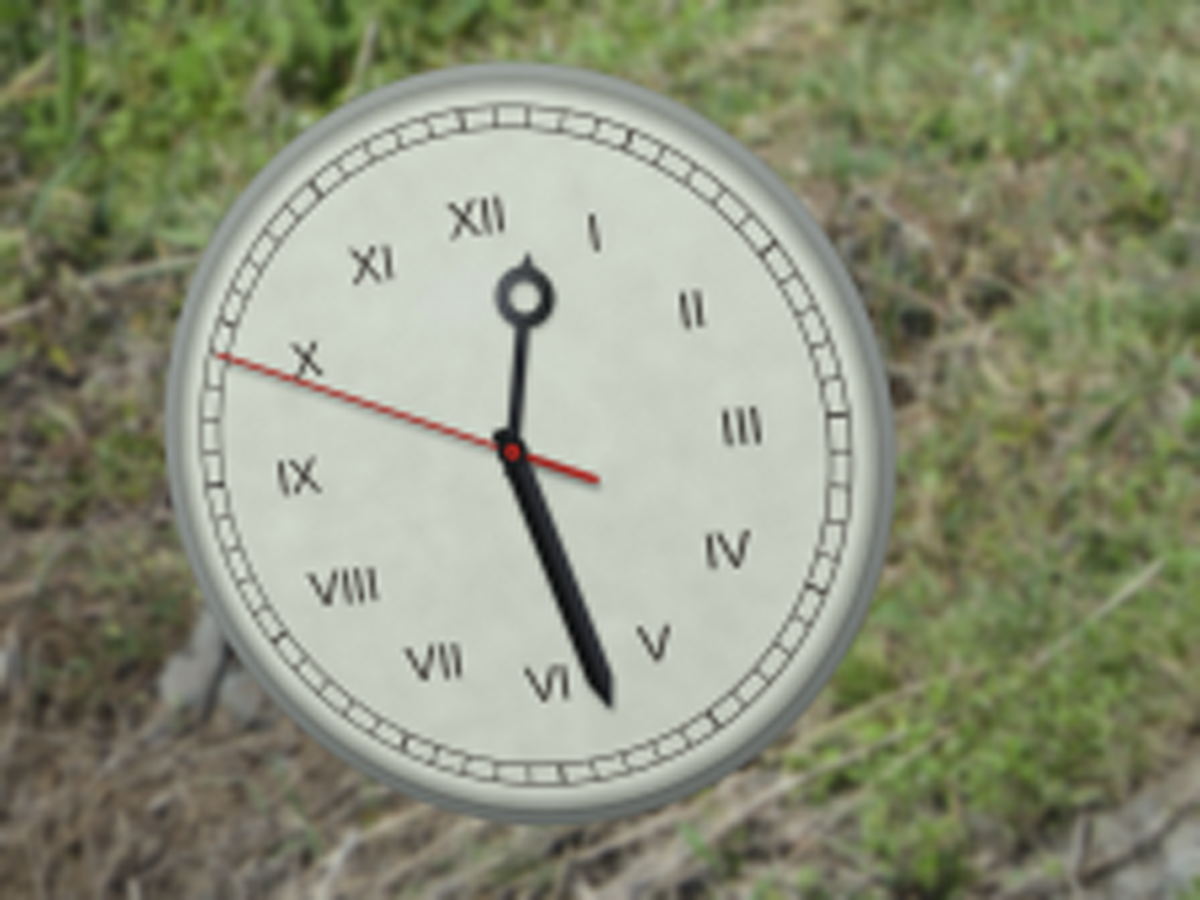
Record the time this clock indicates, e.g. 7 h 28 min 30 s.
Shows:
12 h 27 min 49 s
